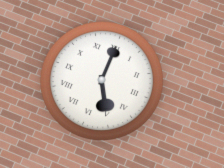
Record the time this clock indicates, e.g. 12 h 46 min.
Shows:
5 h 00 min
